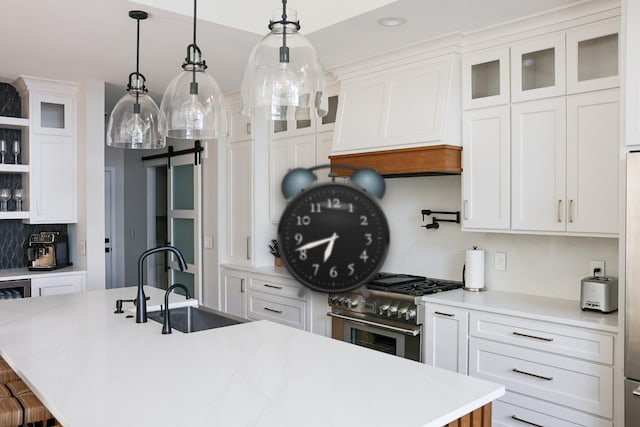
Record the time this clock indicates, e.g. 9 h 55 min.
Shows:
6 h 42 min
